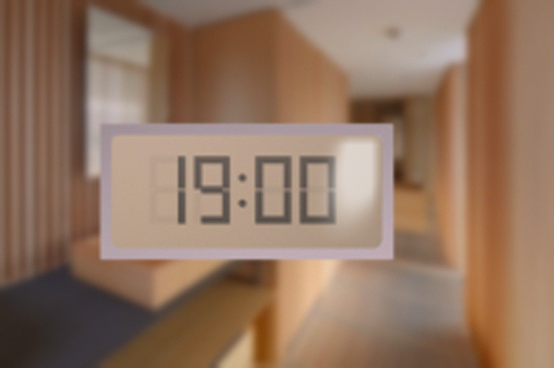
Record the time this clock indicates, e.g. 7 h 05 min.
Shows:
19 h 00 min
